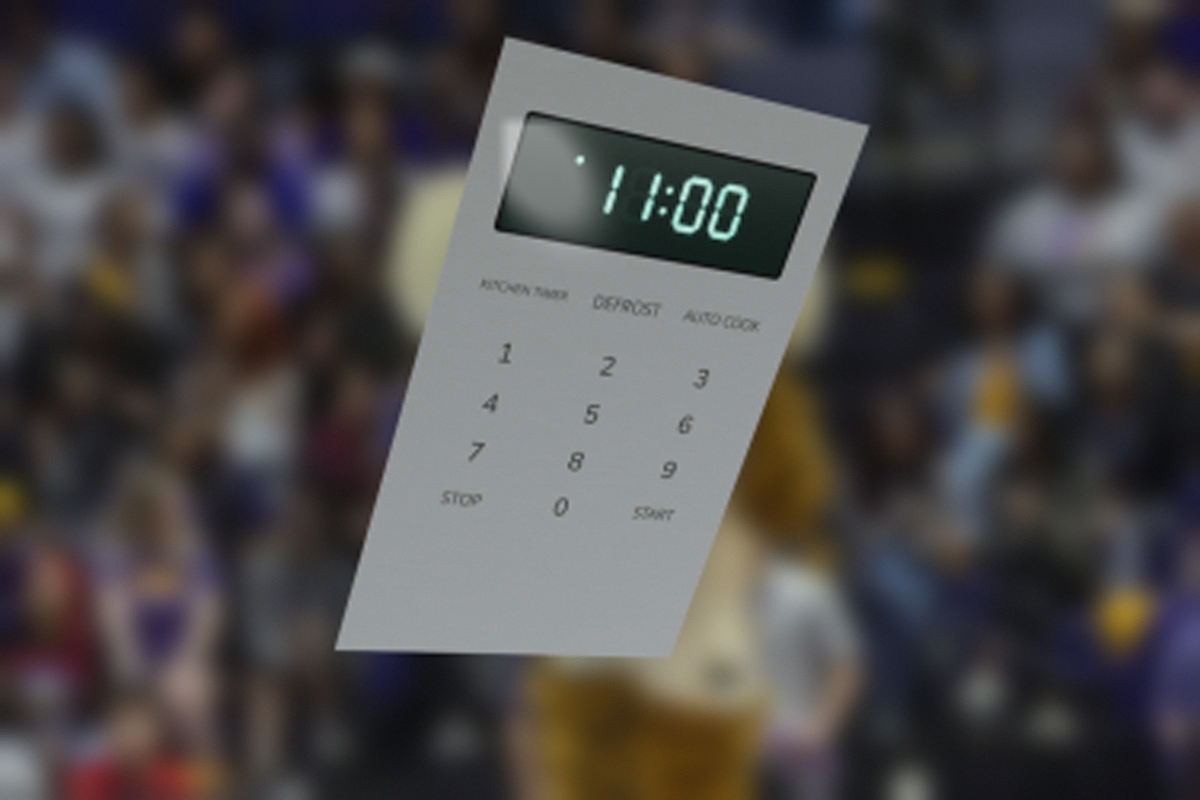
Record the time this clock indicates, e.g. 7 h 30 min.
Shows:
11 h 00 min
